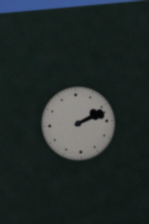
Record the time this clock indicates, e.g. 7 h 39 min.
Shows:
2 h 12 min
